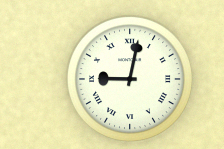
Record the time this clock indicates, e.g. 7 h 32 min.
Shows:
9 h 02 min
